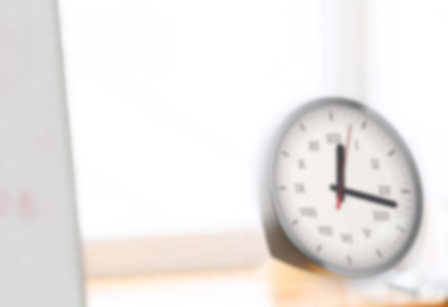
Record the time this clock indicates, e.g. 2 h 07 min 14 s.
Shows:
12 h 17 min 03 s
